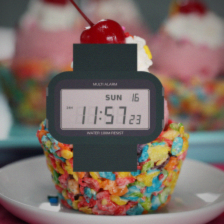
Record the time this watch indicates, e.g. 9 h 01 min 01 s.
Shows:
11 h 57 min 23 s
